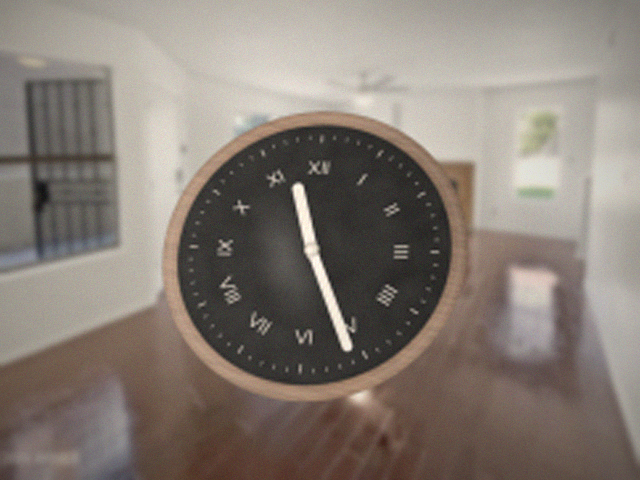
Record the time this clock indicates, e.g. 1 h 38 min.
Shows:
11 h 26 min
